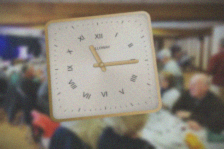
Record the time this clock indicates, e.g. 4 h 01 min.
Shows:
11 h 15 min
